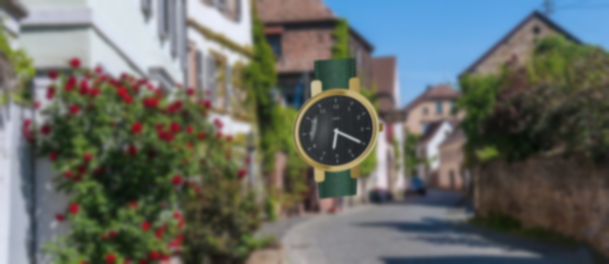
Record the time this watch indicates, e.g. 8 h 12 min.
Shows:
6 h 20 min
